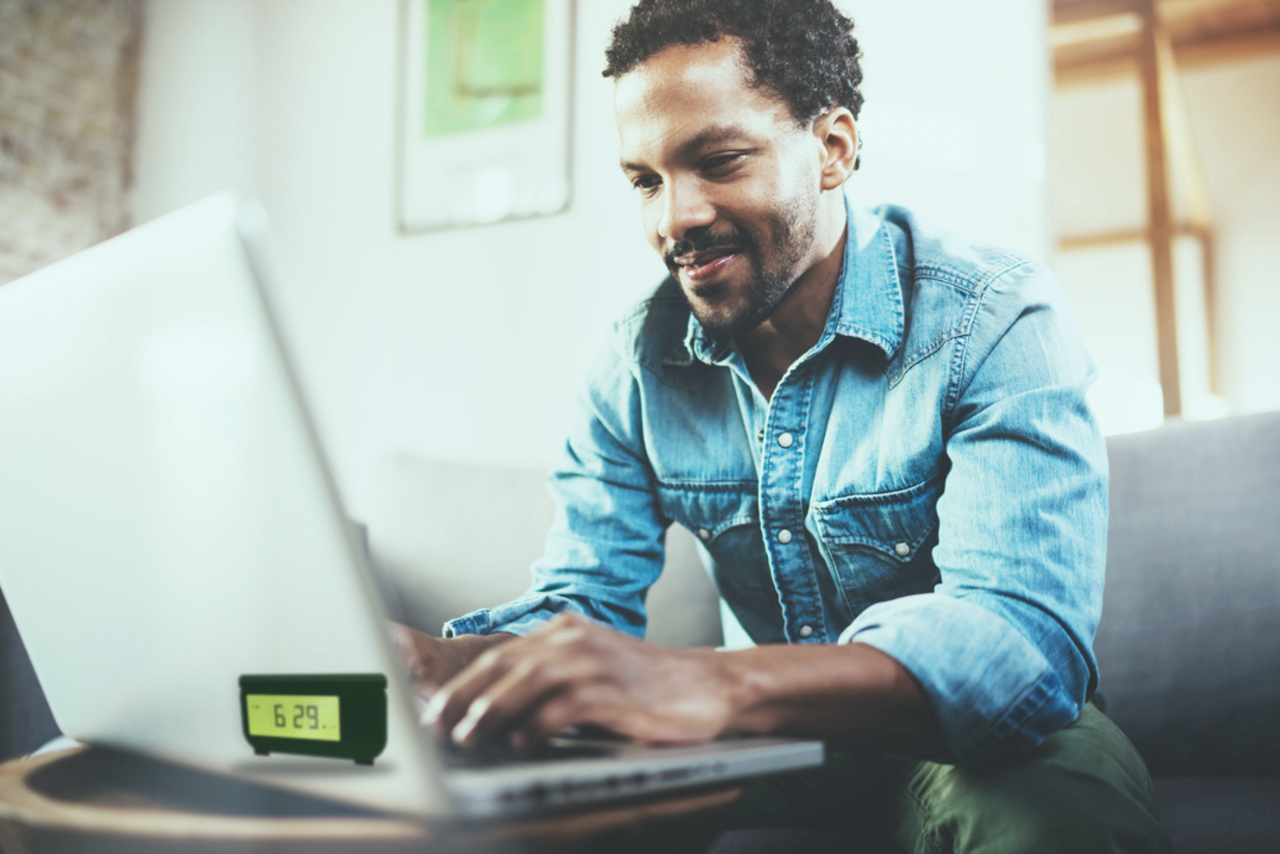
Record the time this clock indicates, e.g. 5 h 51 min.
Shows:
6 h 29 min
